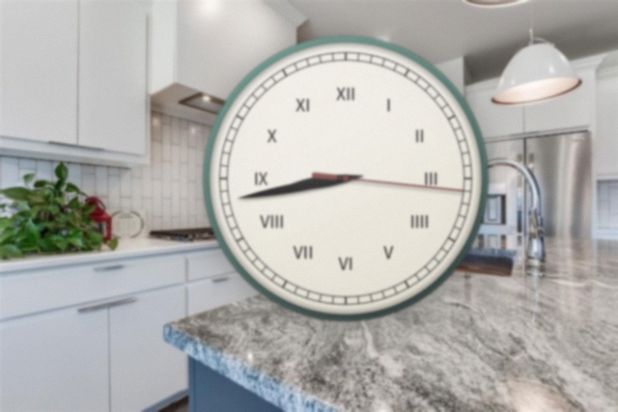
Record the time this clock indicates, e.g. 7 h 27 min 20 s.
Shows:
8 h 43 min 16 s
